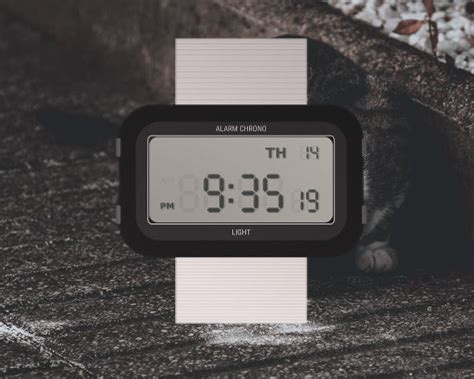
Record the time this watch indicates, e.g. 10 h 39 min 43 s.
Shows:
9 h 35 min 19 s
